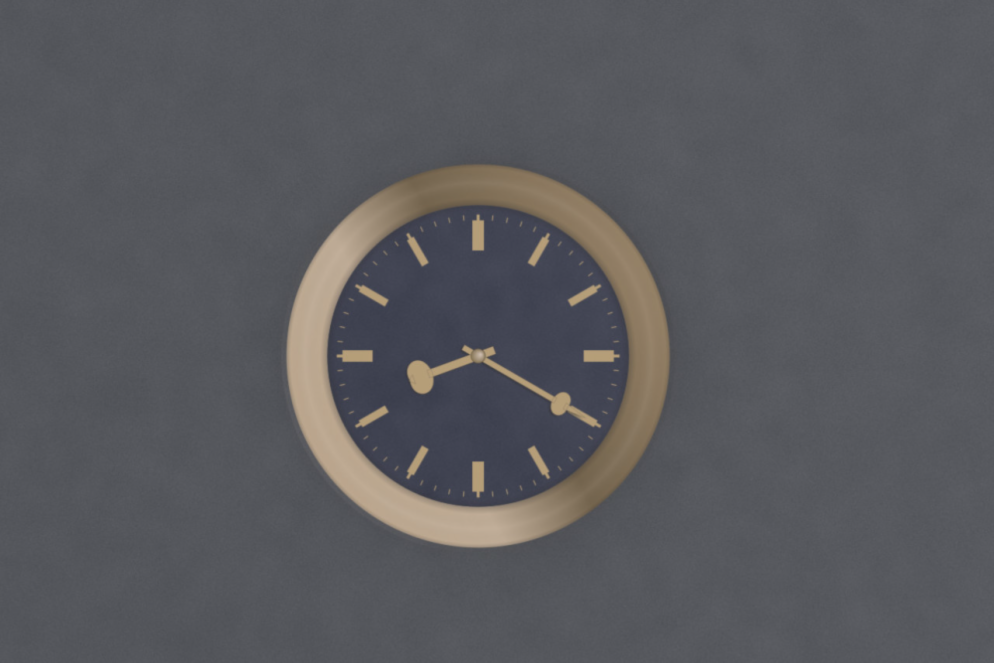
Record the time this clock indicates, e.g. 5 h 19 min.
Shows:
8 h 20 min
